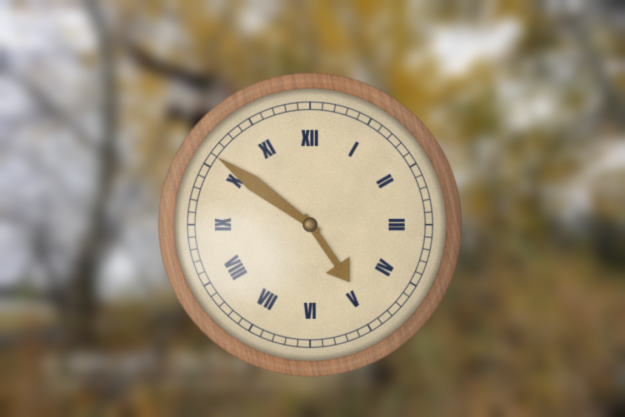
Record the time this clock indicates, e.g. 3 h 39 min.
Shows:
4 h 51 min
